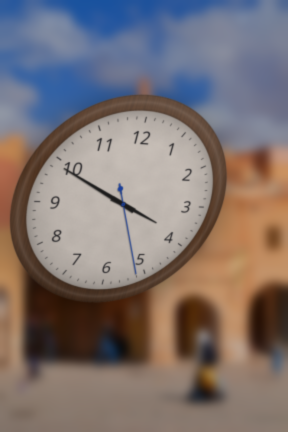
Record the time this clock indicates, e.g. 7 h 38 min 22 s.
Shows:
3 h 49 min 26 s
